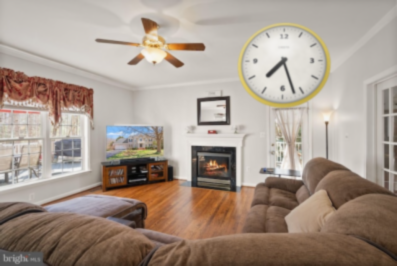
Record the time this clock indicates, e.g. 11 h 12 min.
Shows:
7 h 27 min
